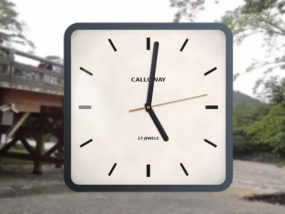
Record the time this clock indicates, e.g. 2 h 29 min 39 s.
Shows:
5 h 01 min 13 s
